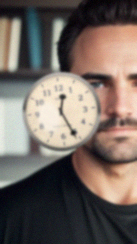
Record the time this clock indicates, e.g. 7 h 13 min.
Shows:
12 h 26 min
